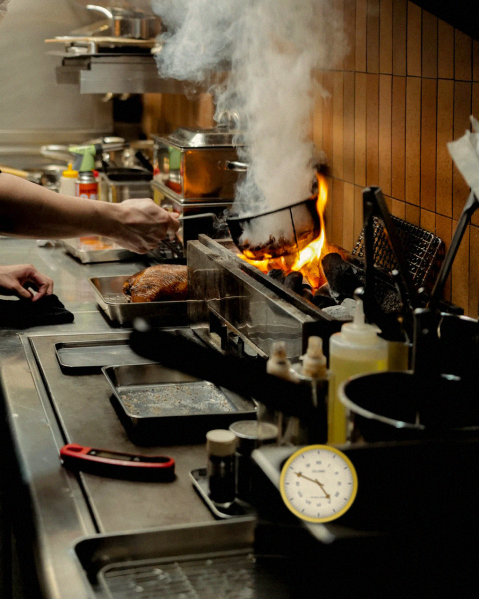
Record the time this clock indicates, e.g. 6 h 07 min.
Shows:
4 h 49 min
